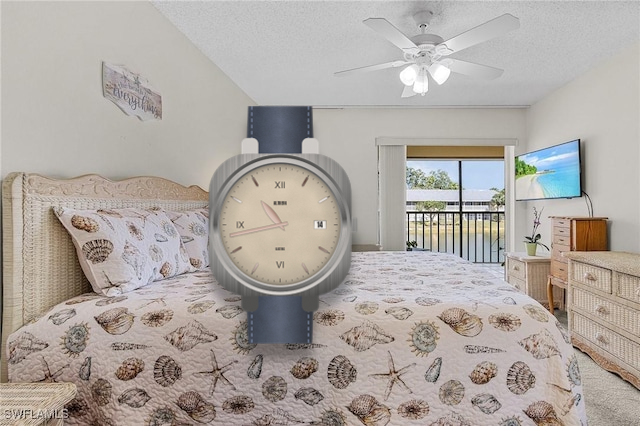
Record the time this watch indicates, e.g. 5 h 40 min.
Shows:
10 h 43 min
